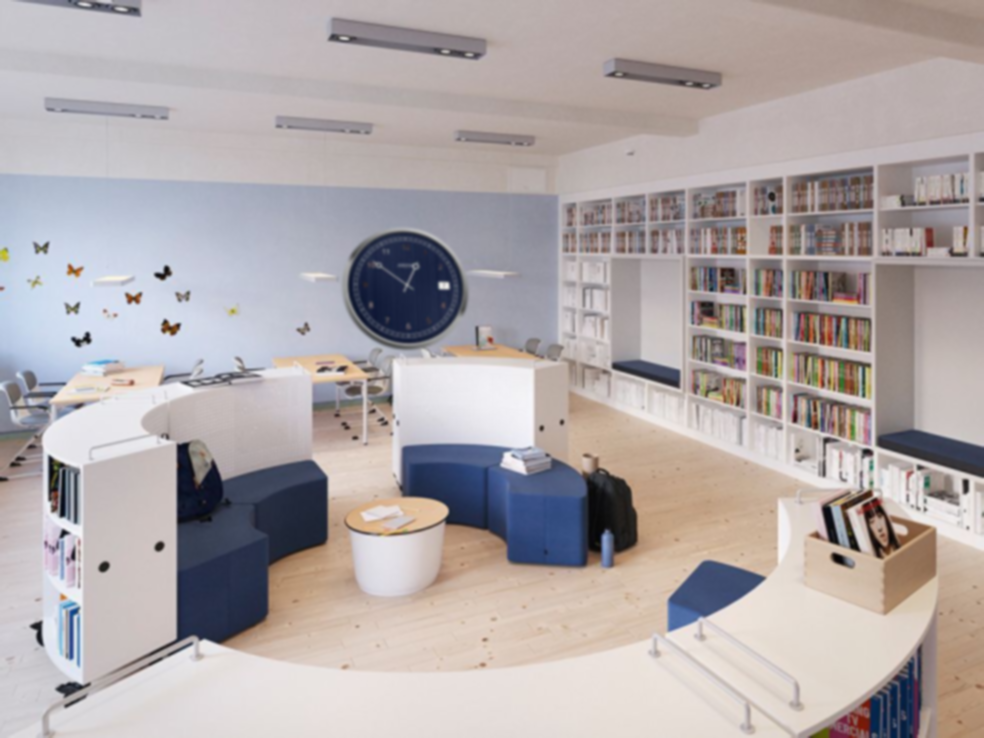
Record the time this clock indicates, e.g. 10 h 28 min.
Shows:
12 h 51 min
